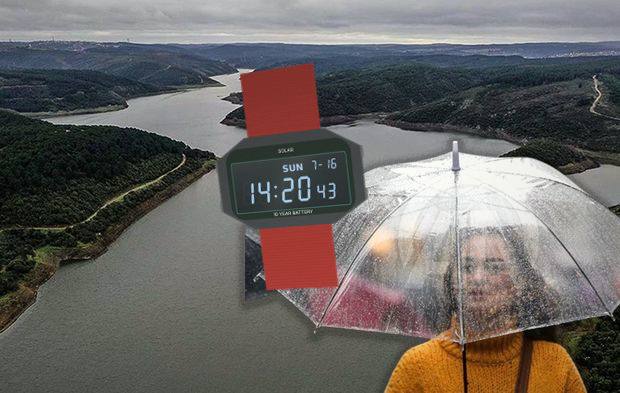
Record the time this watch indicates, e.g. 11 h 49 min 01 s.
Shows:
14 h 20 min 43 s
